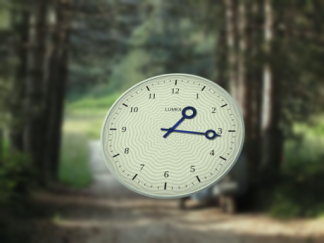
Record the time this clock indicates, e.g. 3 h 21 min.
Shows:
1 h 16 min
